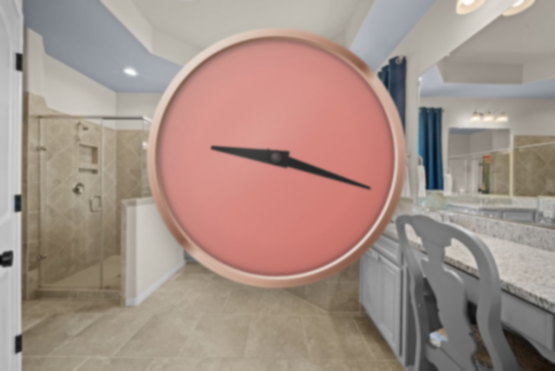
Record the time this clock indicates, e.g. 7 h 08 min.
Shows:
9 h 18 min
